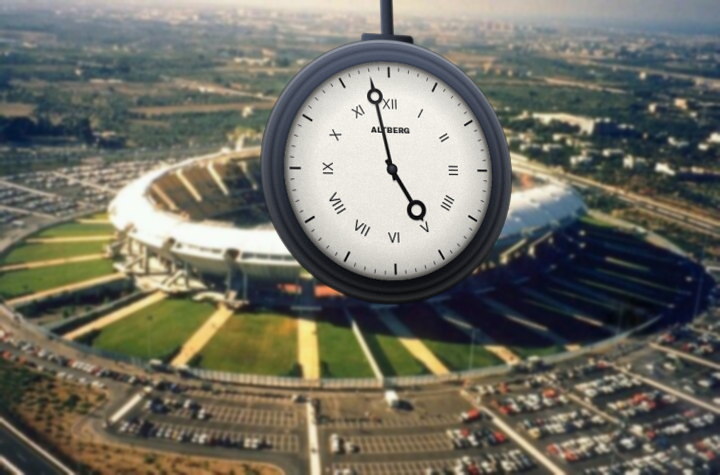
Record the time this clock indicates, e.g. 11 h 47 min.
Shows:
4 h 58 min
